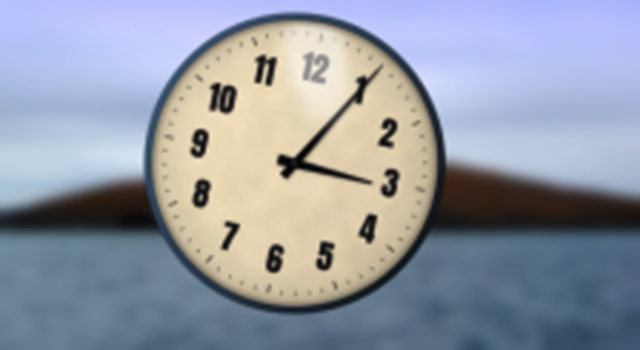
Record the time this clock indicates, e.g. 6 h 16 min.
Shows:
3 h 05 min
